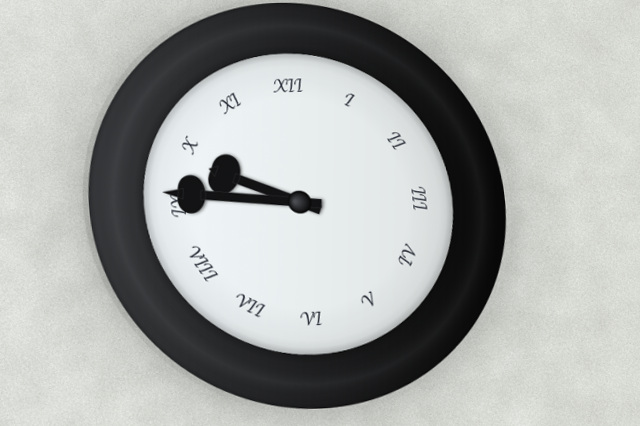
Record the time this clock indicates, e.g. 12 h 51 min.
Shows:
9 h 46 min
